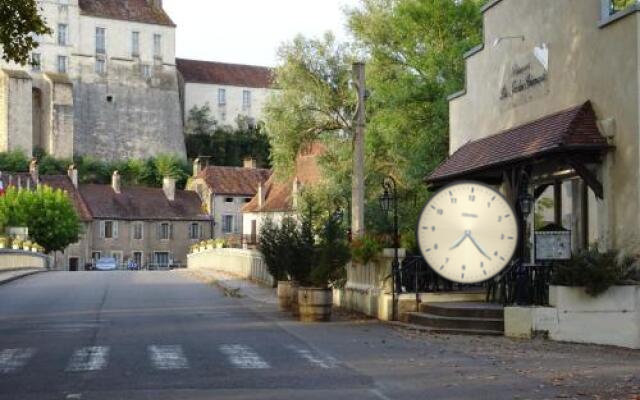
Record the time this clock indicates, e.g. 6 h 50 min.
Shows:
7 h 22 min
